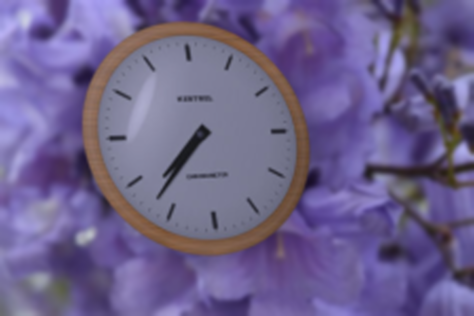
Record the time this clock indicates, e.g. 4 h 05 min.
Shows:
7 h 37 min
